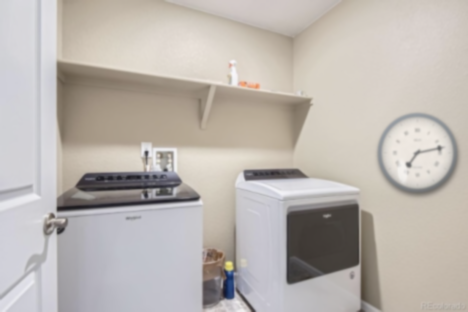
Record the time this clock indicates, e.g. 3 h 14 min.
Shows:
7 h 13 min
